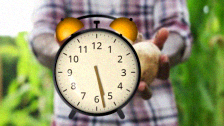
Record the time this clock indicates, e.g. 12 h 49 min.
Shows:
5 h 28 min
